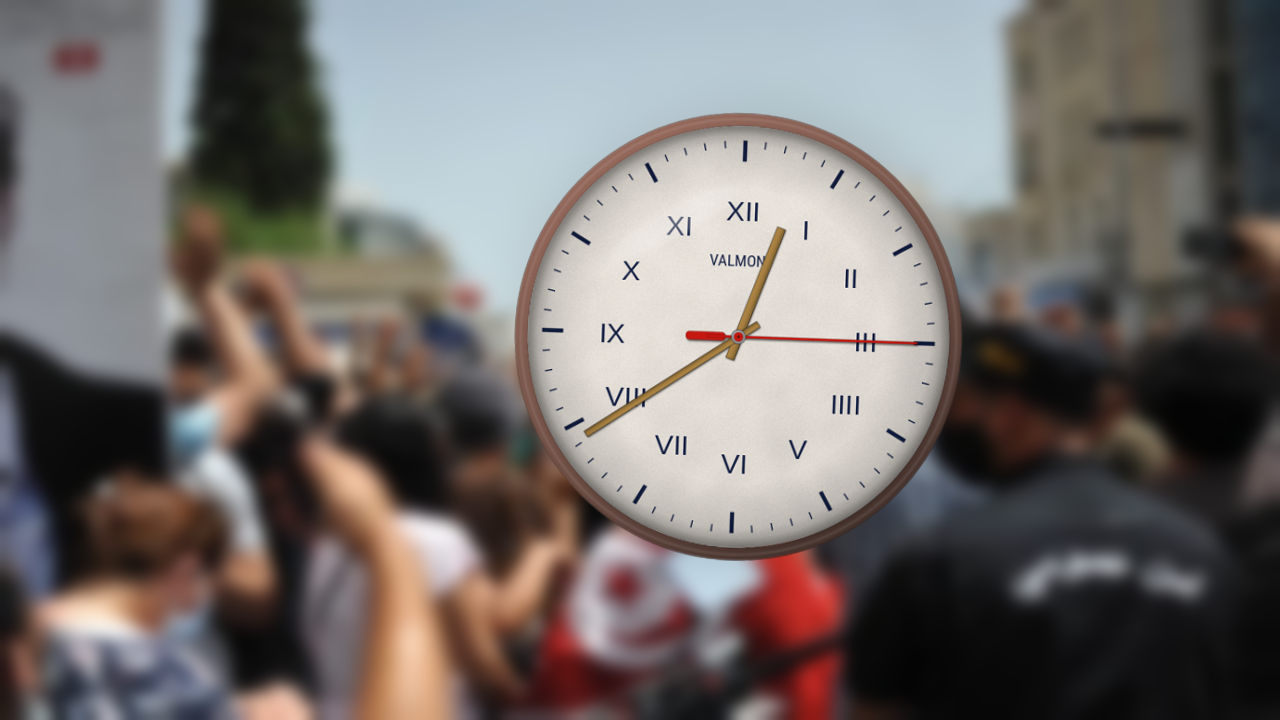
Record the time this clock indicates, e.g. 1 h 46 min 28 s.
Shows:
12 h 39 min 15 s
